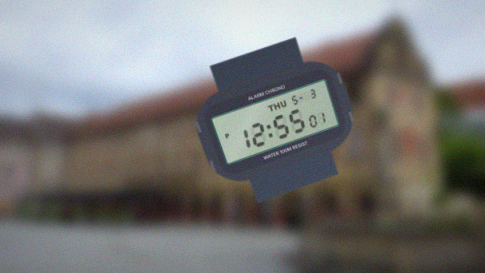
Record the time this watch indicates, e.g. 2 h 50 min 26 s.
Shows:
12 h 55 min 01 s
